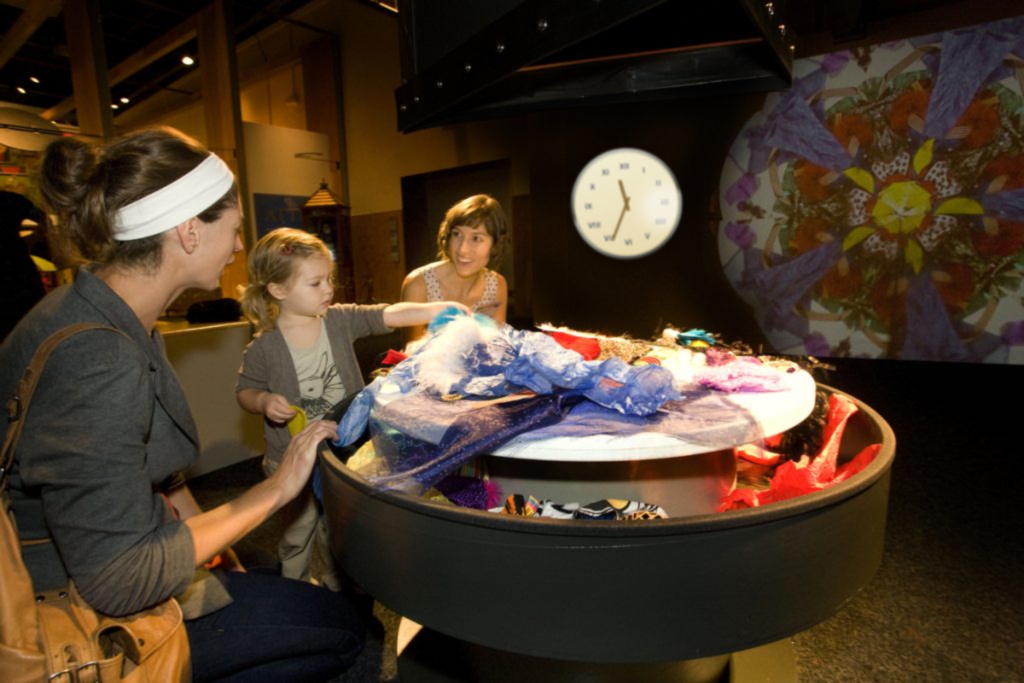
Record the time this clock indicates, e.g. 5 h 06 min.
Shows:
11 h 34 min
